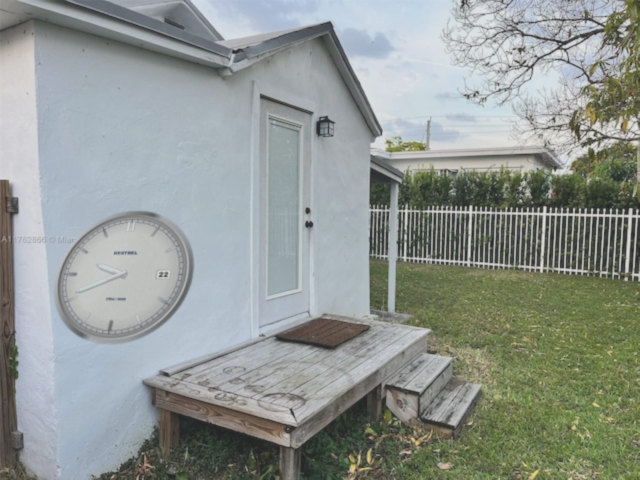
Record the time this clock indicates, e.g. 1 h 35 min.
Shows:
9 h 41 min
